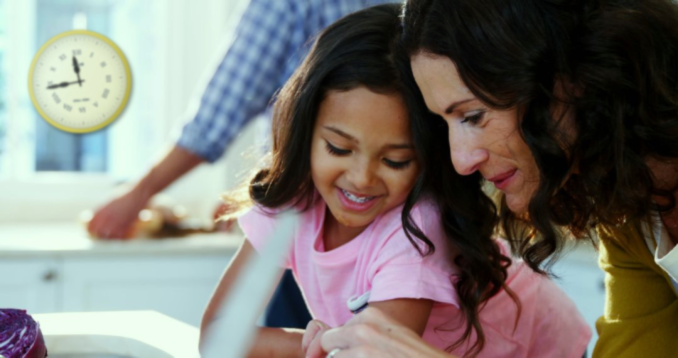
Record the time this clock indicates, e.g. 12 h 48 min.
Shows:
11 h 44 min
